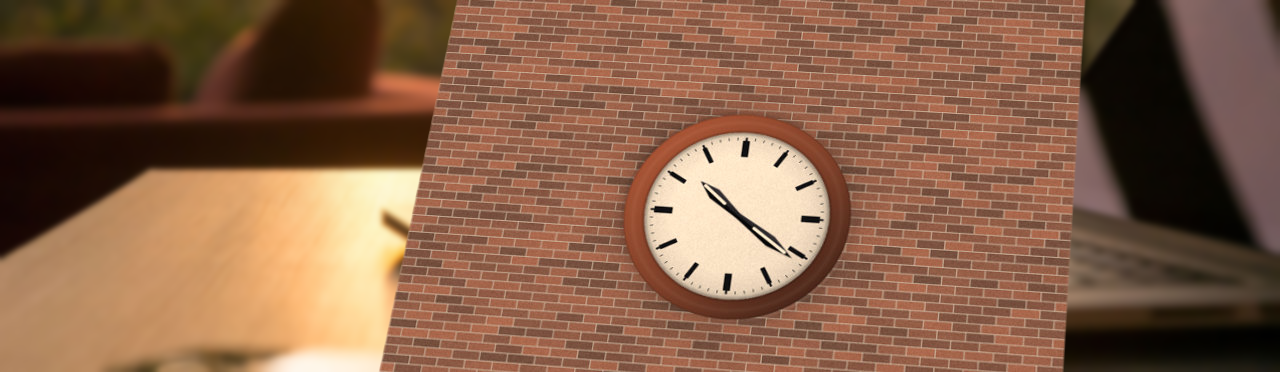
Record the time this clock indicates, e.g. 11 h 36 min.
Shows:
10 h 21 min
